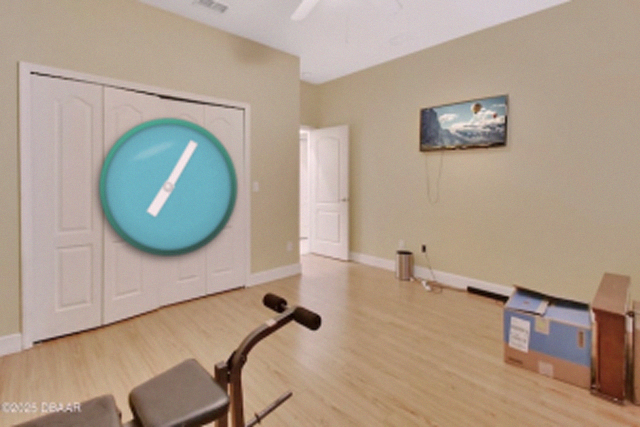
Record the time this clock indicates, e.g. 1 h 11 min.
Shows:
7 h 05 min
